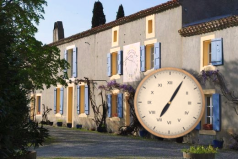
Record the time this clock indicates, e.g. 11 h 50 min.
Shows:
7 h 05 min
